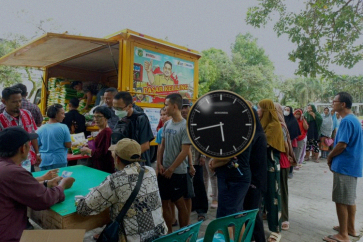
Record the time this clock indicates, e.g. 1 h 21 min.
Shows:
5 h 43 min
